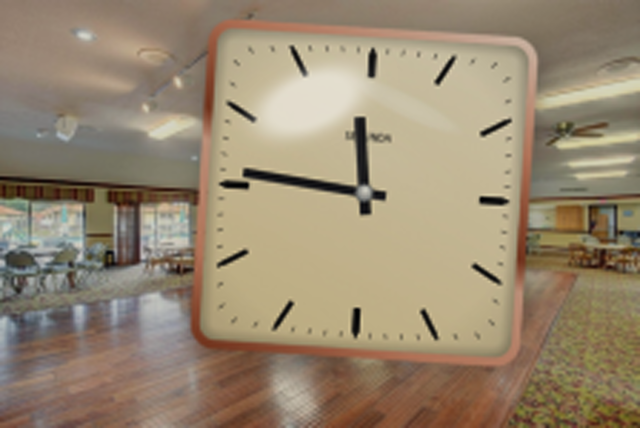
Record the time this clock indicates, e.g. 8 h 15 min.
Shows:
11 h 46 min
